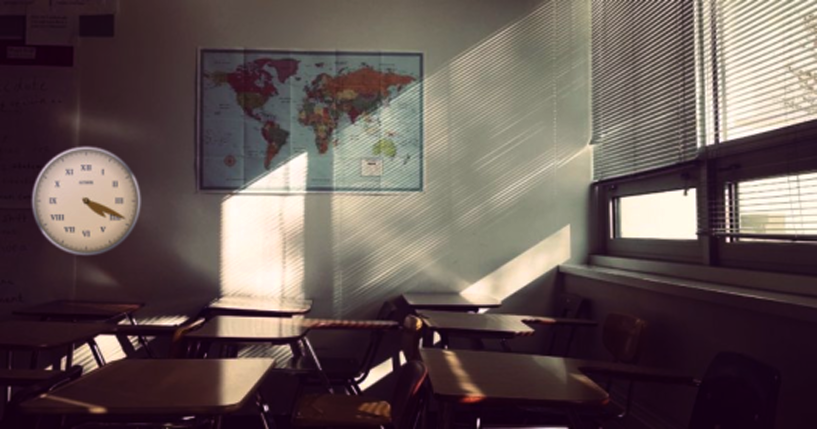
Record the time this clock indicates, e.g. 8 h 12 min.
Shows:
4 h 19 min
